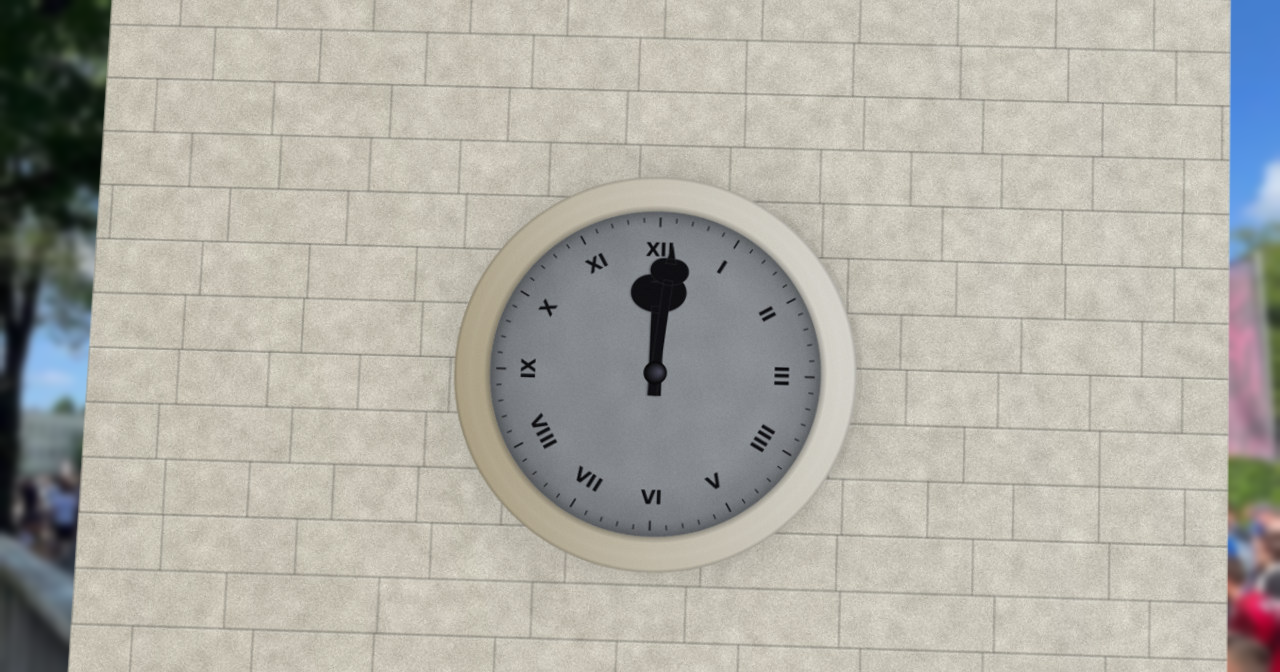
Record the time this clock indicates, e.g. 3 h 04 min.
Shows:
12 h 01 min
